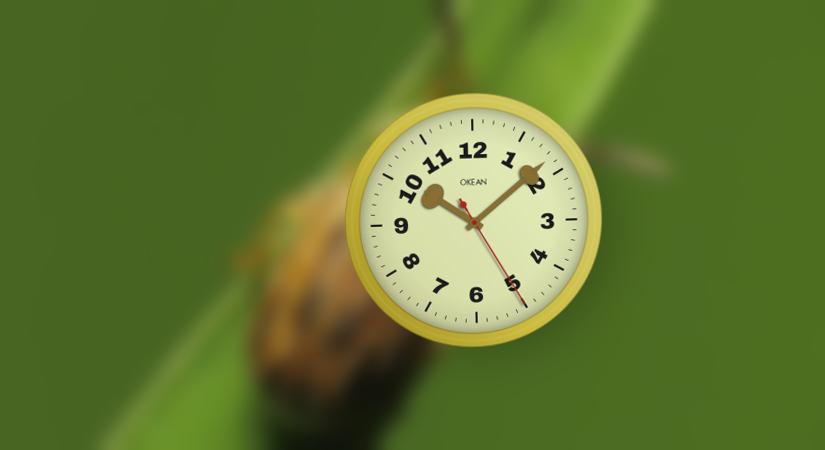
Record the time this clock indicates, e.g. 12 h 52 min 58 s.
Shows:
10 h 08 min 25 s
